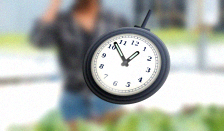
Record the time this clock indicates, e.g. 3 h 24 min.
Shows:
12 h 52 min
